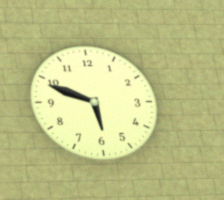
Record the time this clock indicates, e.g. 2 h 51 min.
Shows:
5 h 49 min
